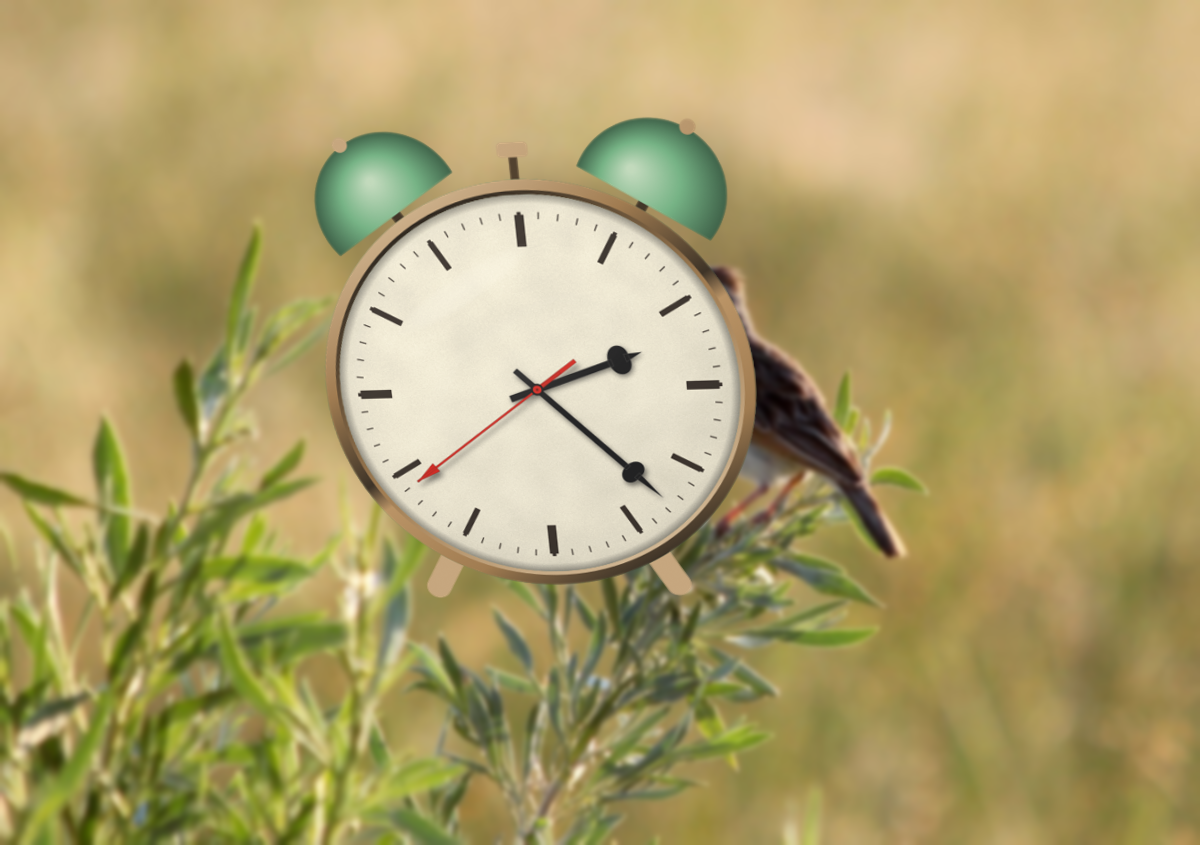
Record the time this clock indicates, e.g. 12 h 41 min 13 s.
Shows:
2 h 22 min 39 s
